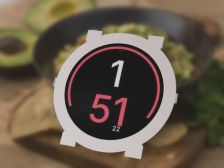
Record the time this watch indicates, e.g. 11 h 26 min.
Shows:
1 h 51 min
